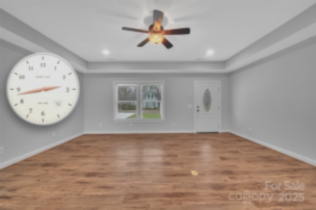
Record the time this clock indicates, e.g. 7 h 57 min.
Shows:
2 h 43 min
